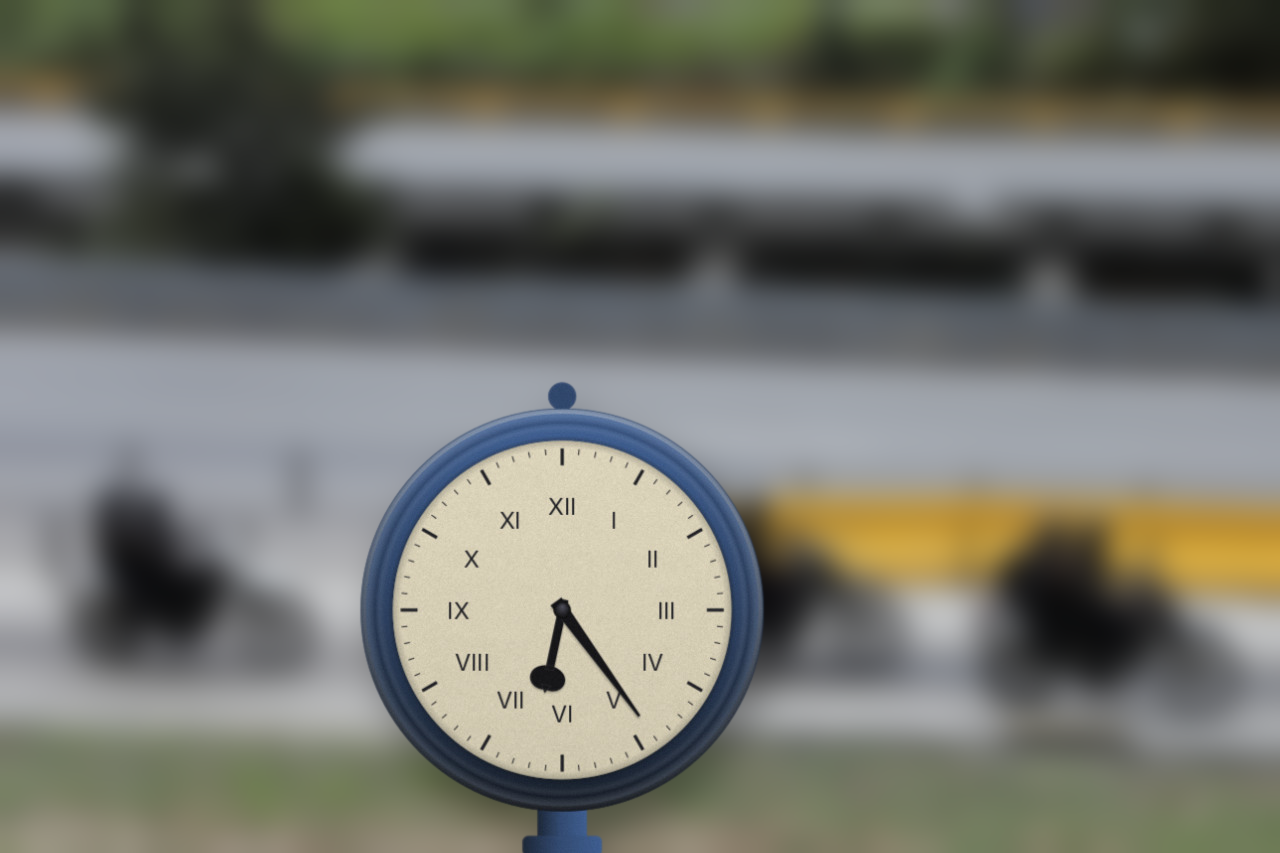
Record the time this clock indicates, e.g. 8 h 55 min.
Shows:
6 h 24 min
